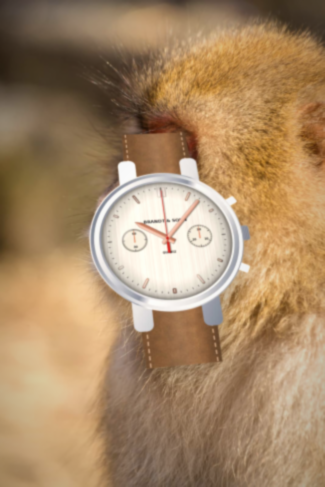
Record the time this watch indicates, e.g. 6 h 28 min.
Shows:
10 h 07 min
